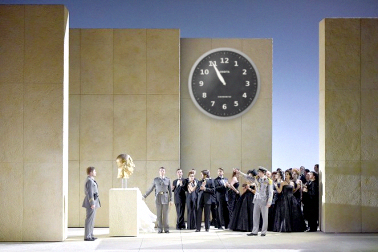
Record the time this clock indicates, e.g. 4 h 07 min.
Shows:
10 h 55 min
